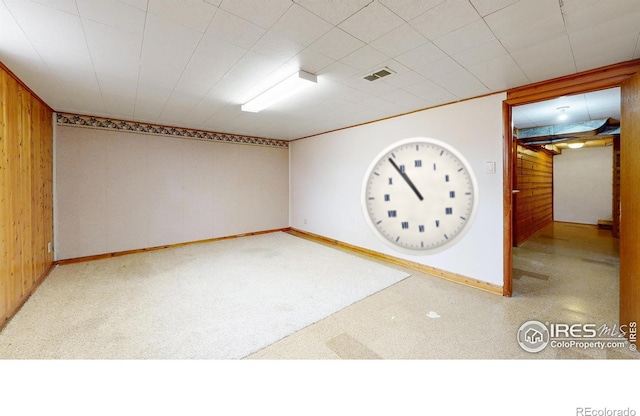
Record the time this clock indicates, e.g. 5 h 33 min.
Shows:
10 h 54 min
